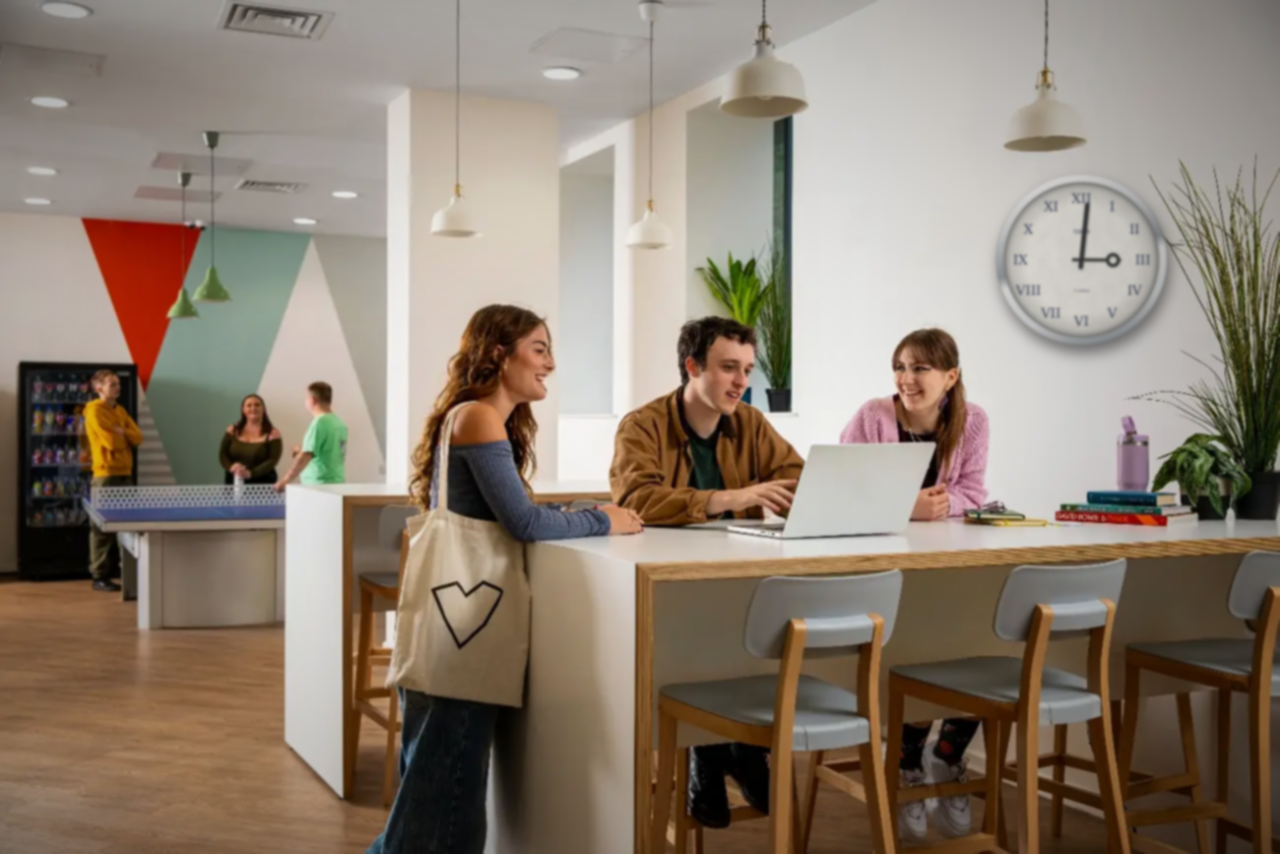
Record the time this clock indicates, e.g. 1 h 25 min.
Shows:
3 h 01 min
